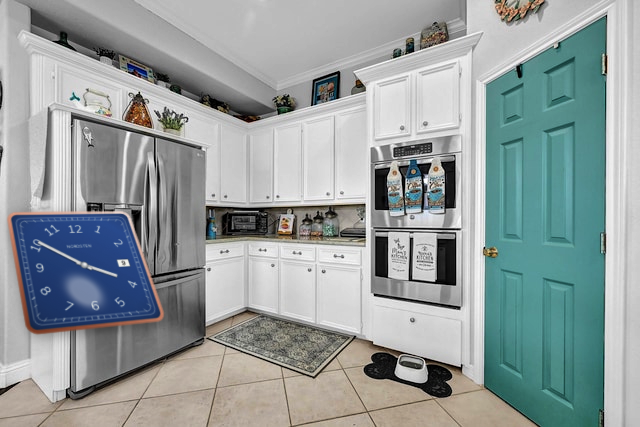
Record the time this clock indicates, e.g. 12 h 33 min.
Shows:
3 h 51 min
